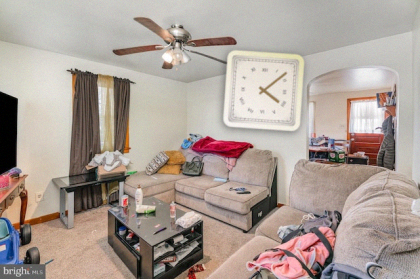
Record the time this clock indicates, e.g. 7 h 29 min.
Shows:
4 h 08 min
